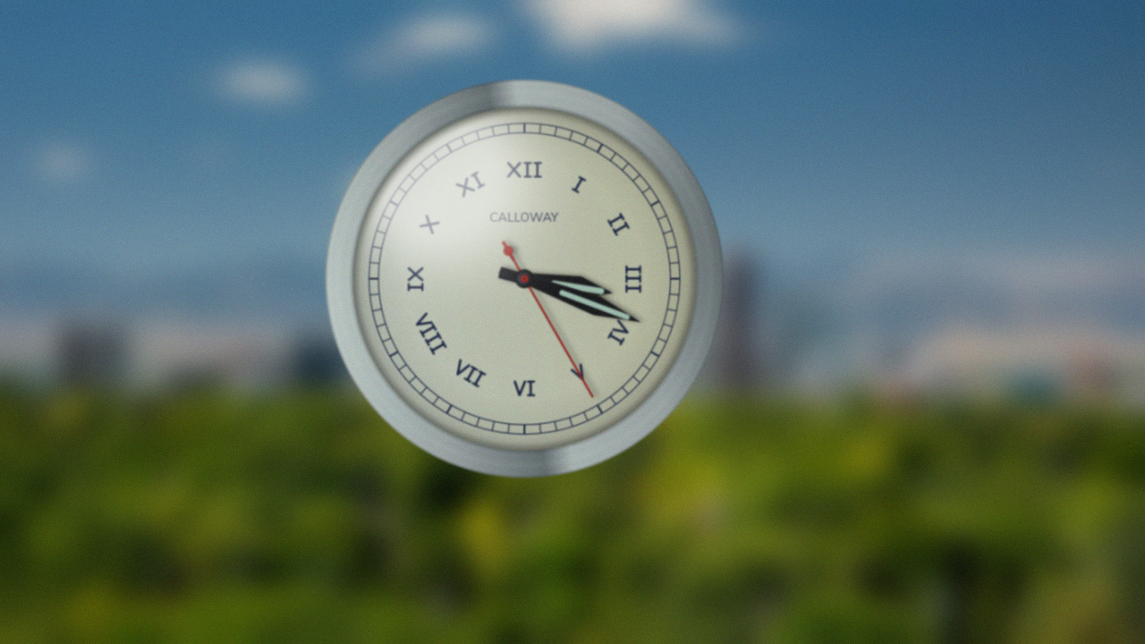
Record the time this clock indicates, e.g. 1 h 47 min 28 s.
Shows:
3 h 18 min 25 s
